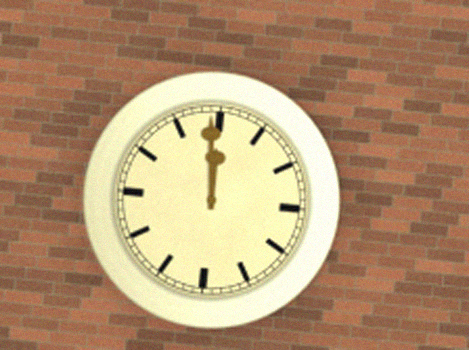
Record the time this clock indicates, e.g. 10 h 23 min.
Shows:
11 h 59 min
